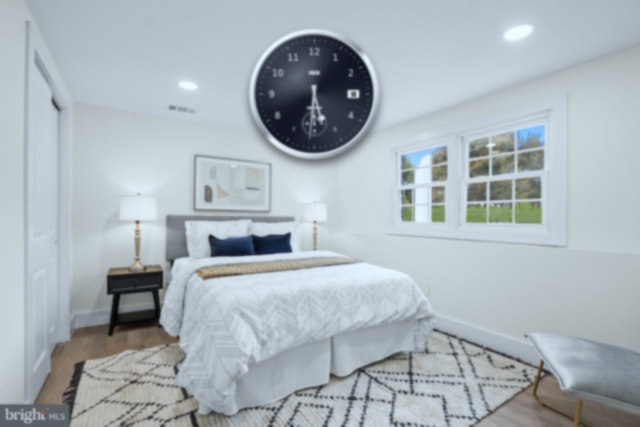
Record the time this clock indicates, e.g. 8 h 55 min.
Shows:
5 h 31 min
